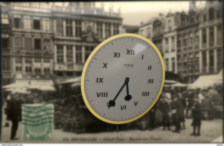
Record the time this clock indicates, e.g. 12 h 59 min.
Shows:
5 h 35 min
